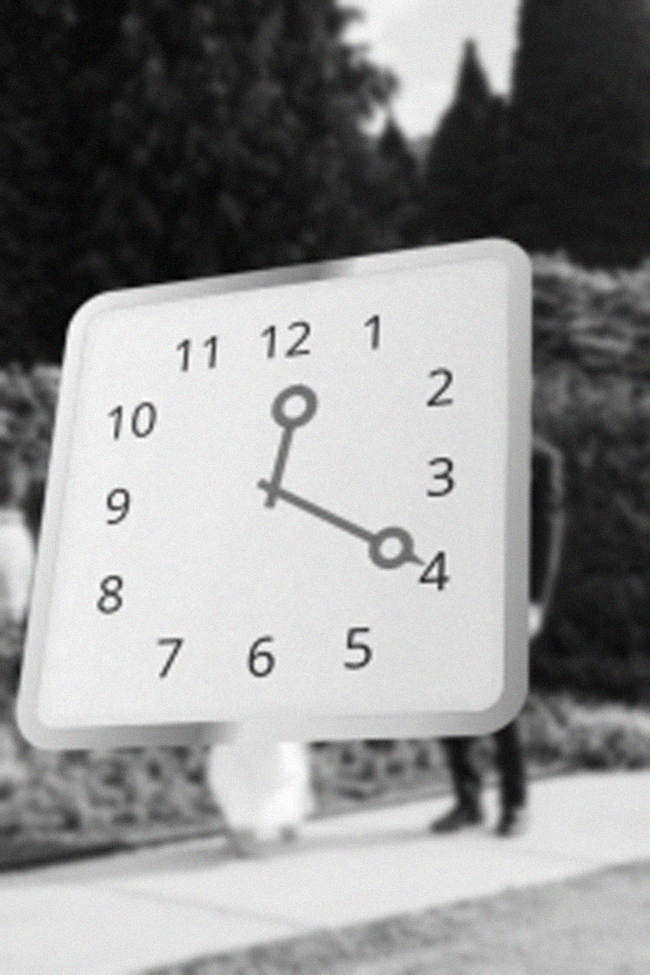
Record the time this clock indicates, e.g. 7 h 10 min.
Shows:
12 h 20 min
